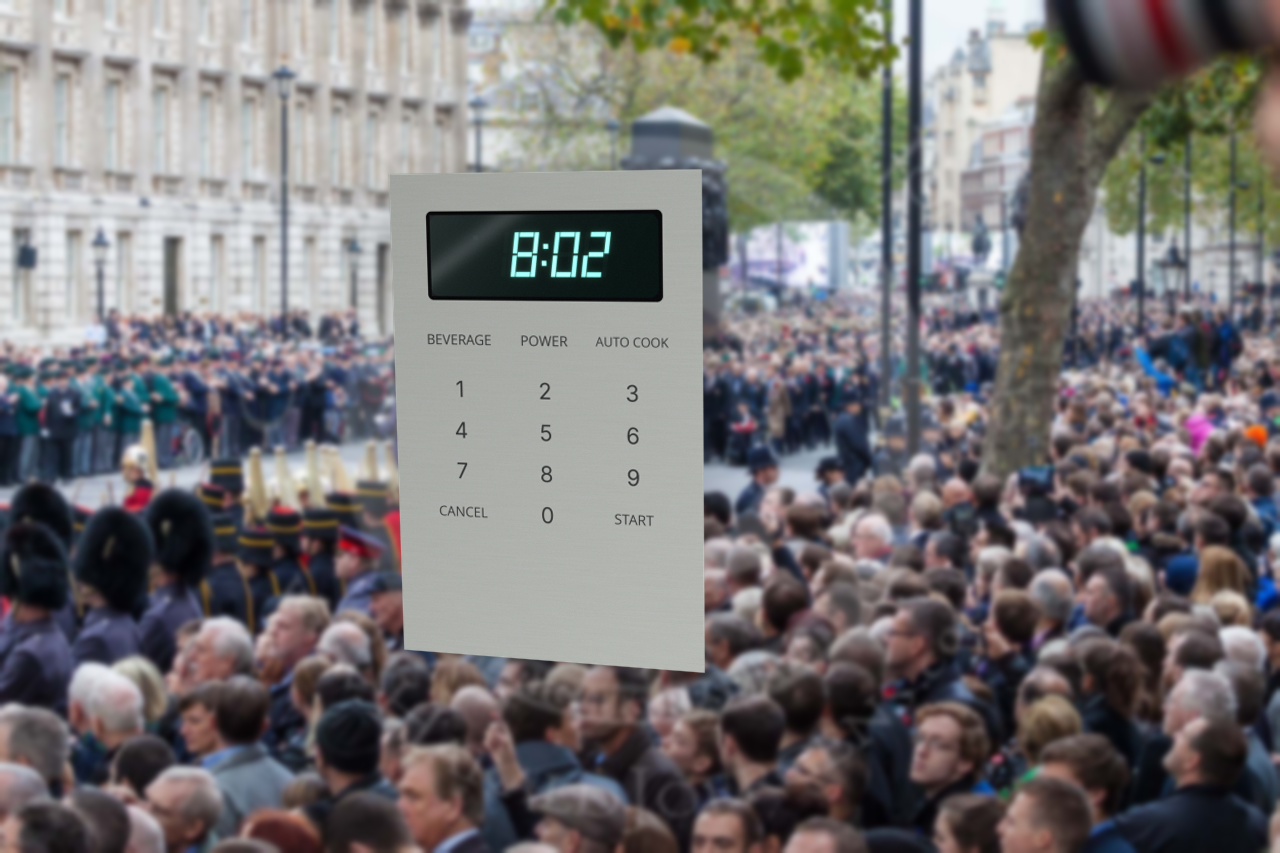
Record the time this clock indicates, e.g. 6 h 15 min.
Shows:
8 h 02 min
